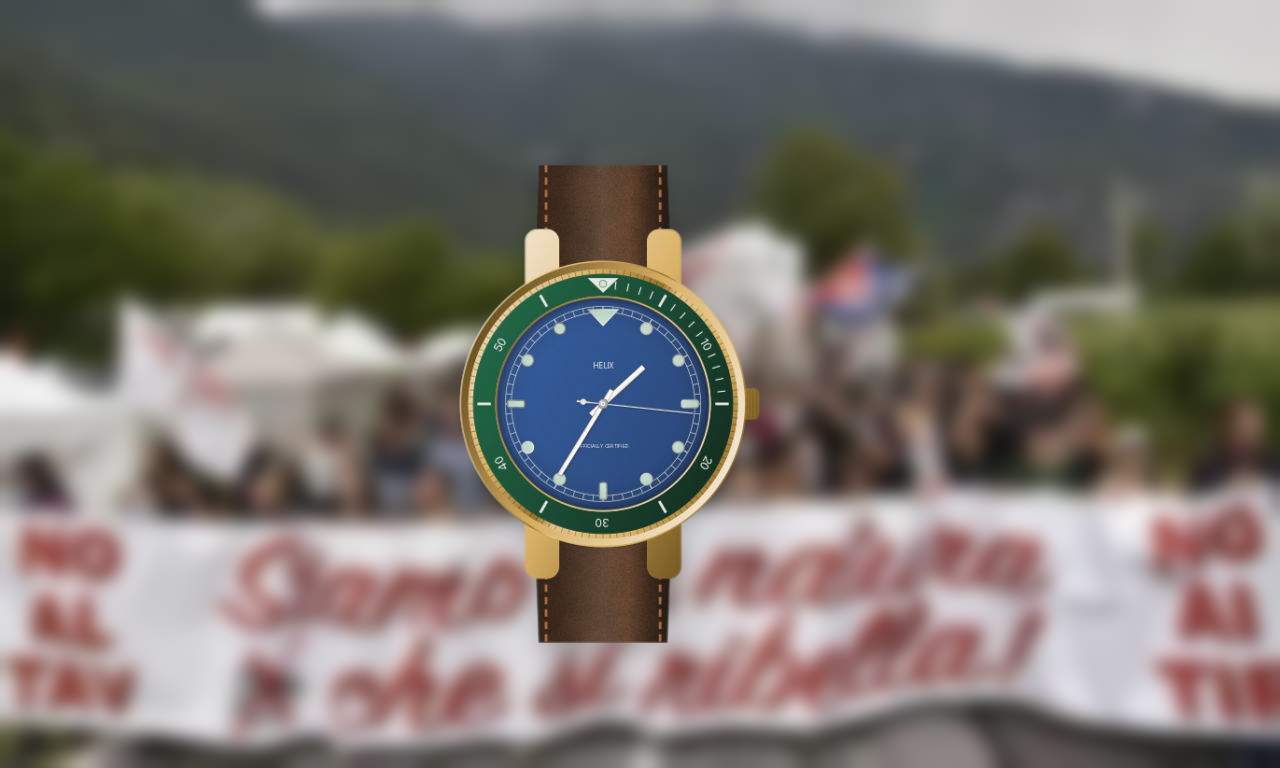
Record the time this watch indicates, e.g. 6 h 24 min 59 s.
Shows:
1 h 35 min 16 s
